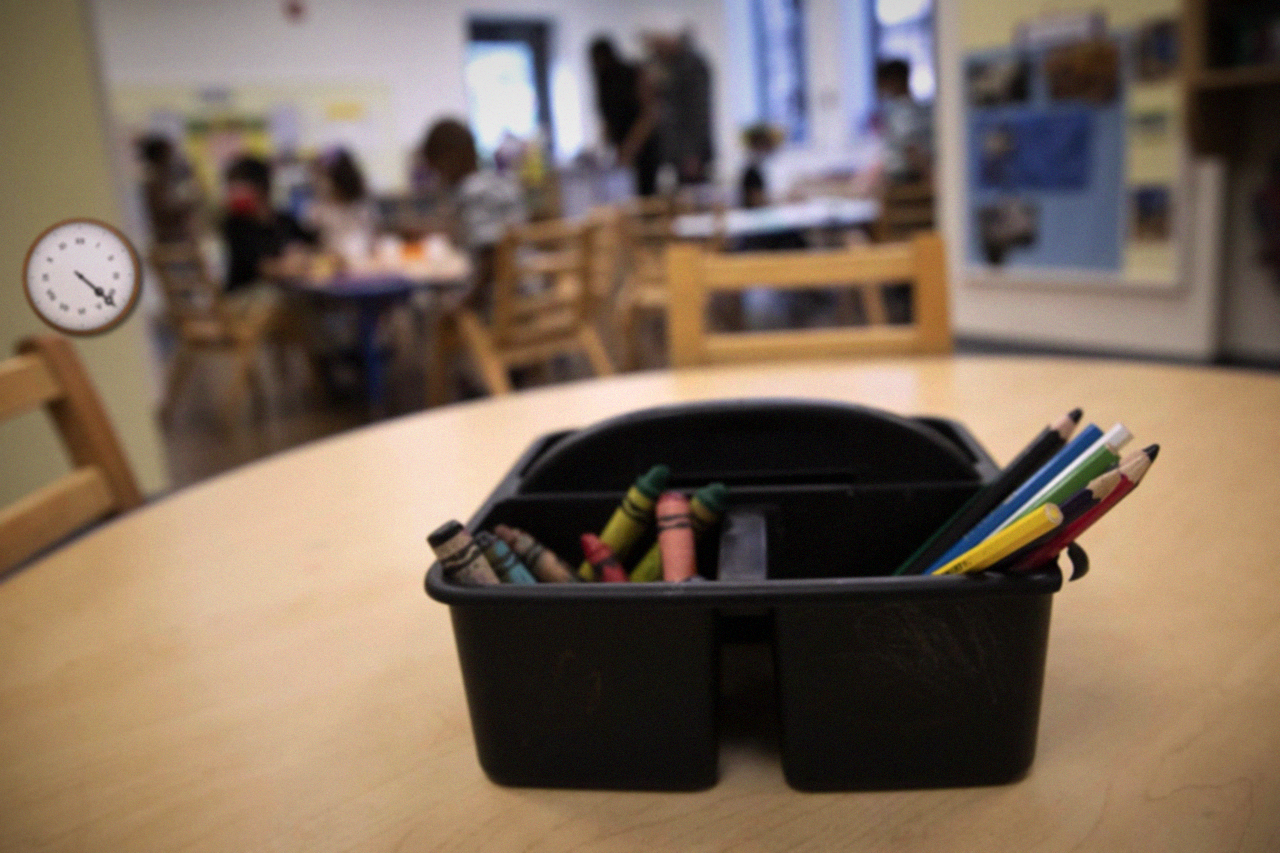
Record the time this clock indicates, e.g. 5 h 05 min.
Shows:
4 h 22 min
